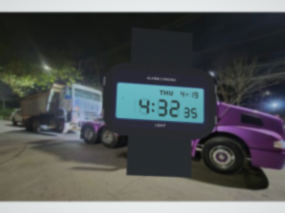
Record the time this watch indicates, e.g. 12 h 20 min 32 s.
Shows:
4 h 32 min 35 s
